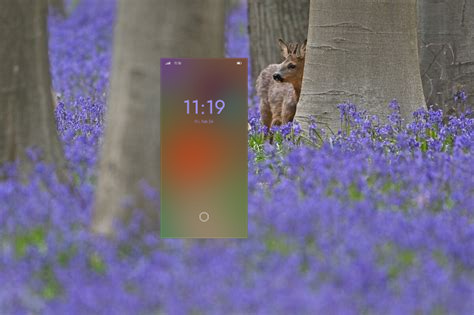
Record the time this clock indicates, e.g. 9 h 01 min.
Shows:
11 h 19 min
